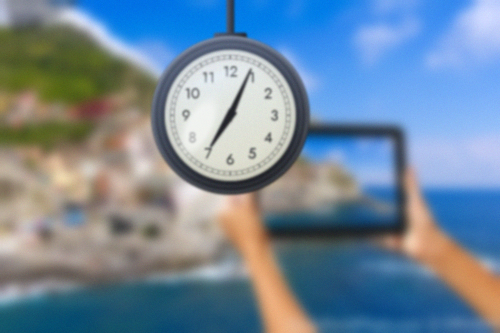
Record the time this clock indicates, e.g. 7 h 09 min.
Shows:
7 h 04 min
